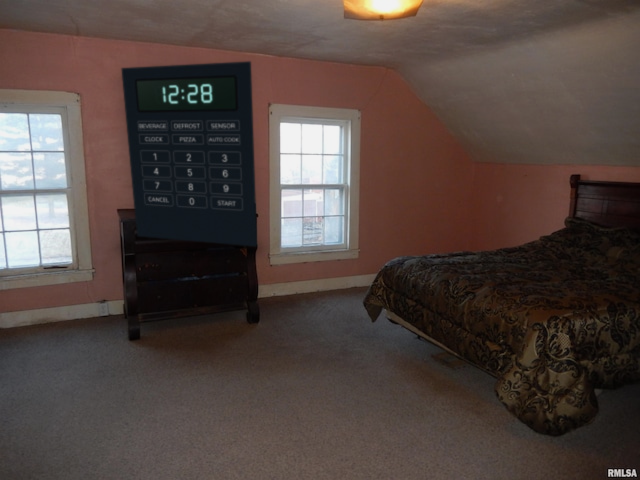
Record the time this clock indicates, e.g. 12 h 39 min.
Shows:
12 h 28 min
